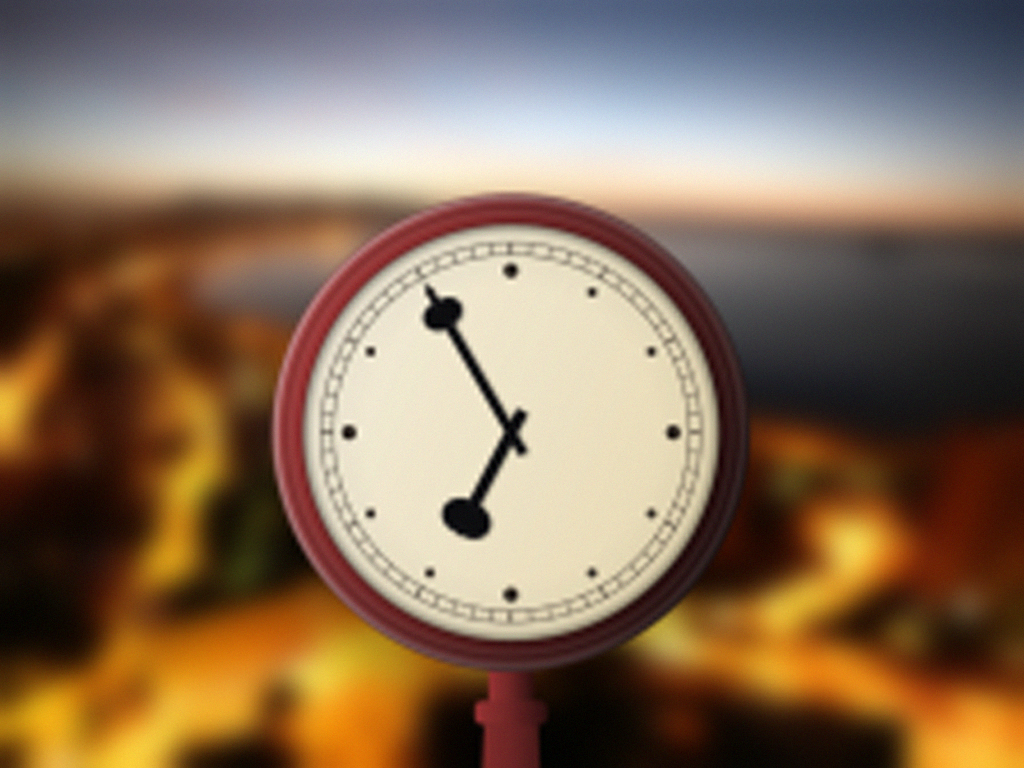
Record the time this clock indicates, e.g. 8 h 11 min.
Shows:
6 h 55 min
